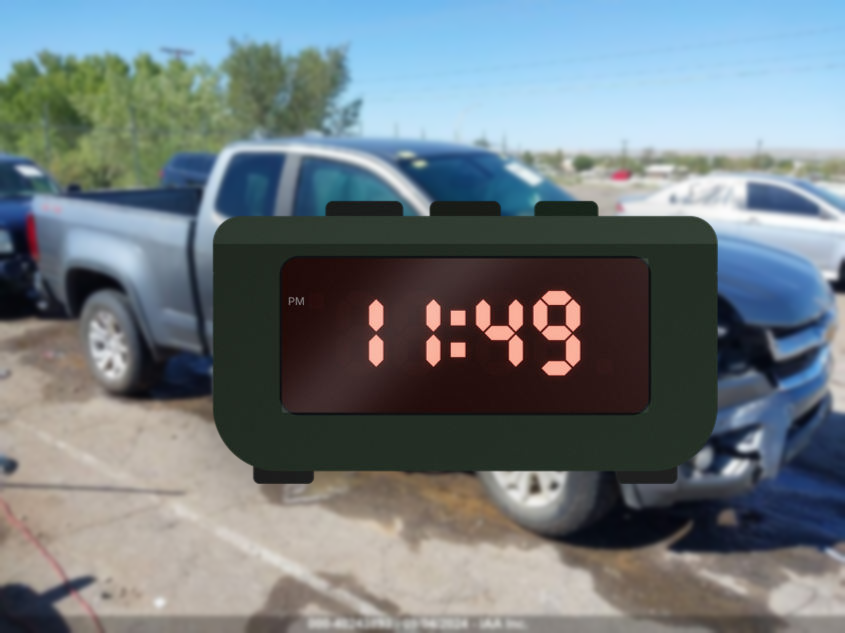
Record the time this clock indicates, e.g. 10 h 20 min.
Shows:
11 h 49 min
